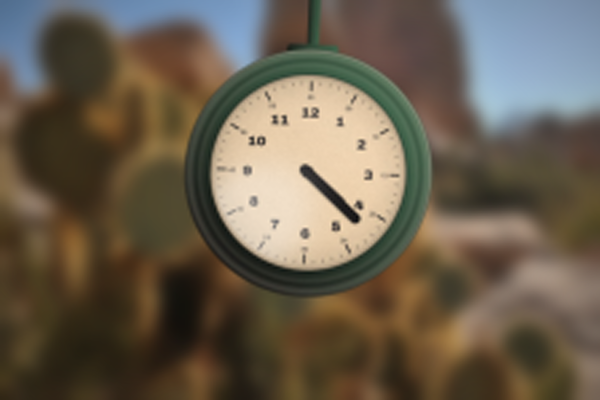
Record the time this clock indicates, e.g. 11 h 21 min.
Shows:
4 h 22 min
